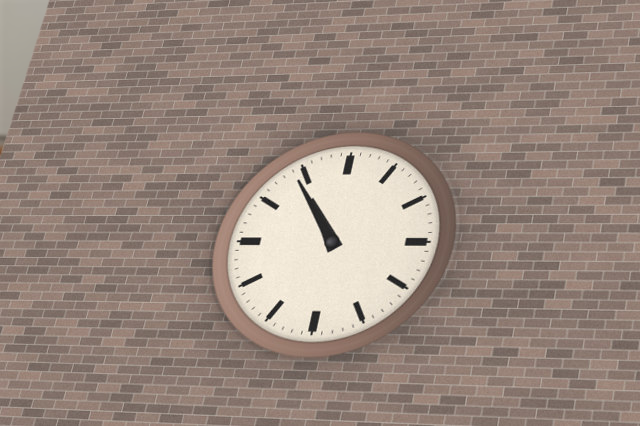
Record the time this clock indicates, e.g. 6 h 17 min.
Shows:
10 h 54 min
